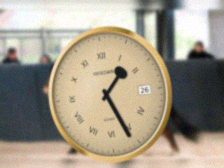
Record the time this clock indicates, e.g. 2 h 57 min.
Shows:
1 h 26 min
